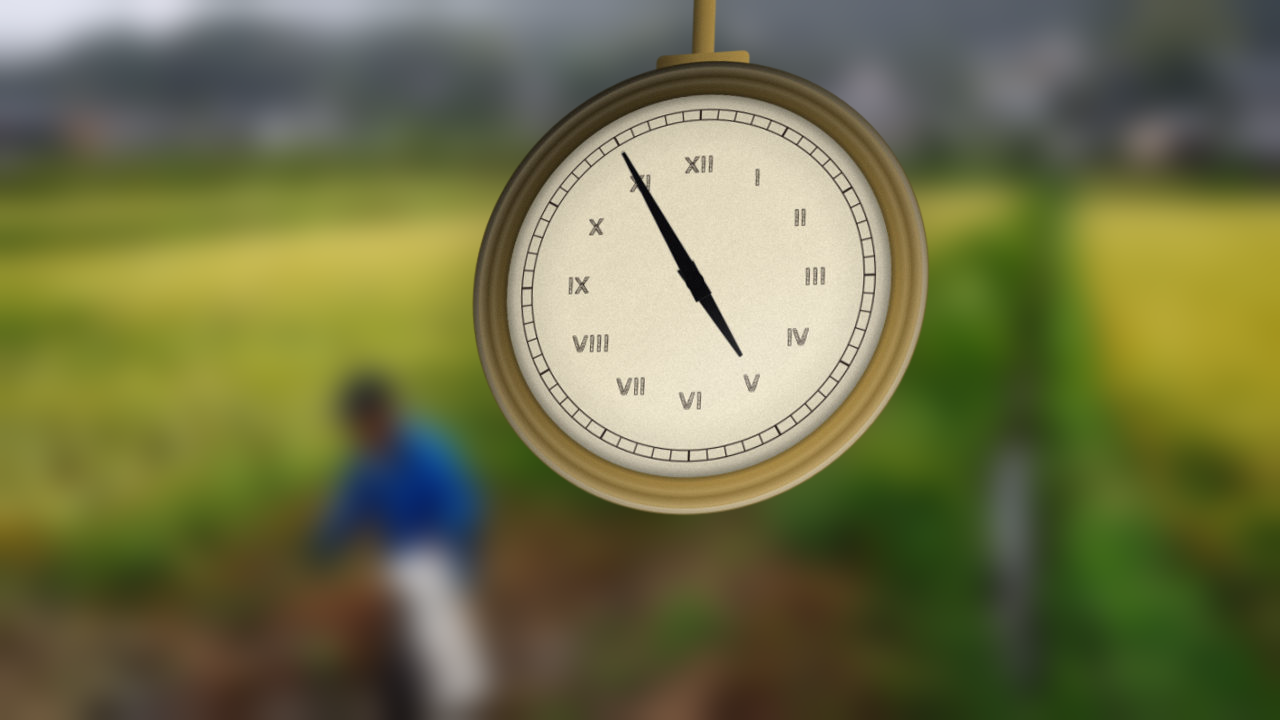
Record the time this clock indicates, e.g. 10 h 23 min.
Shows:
4 h 55 min
